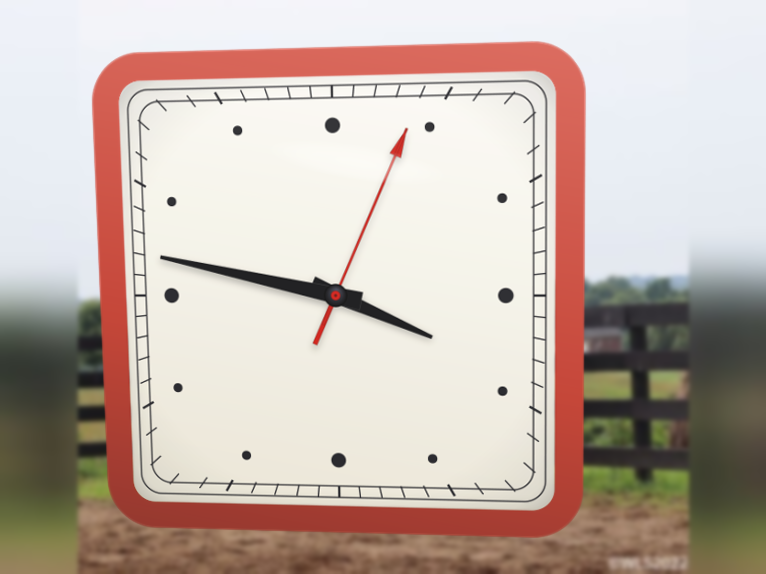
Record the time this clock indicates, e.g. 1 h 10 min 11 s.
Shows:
3 h 47 min 04 s
